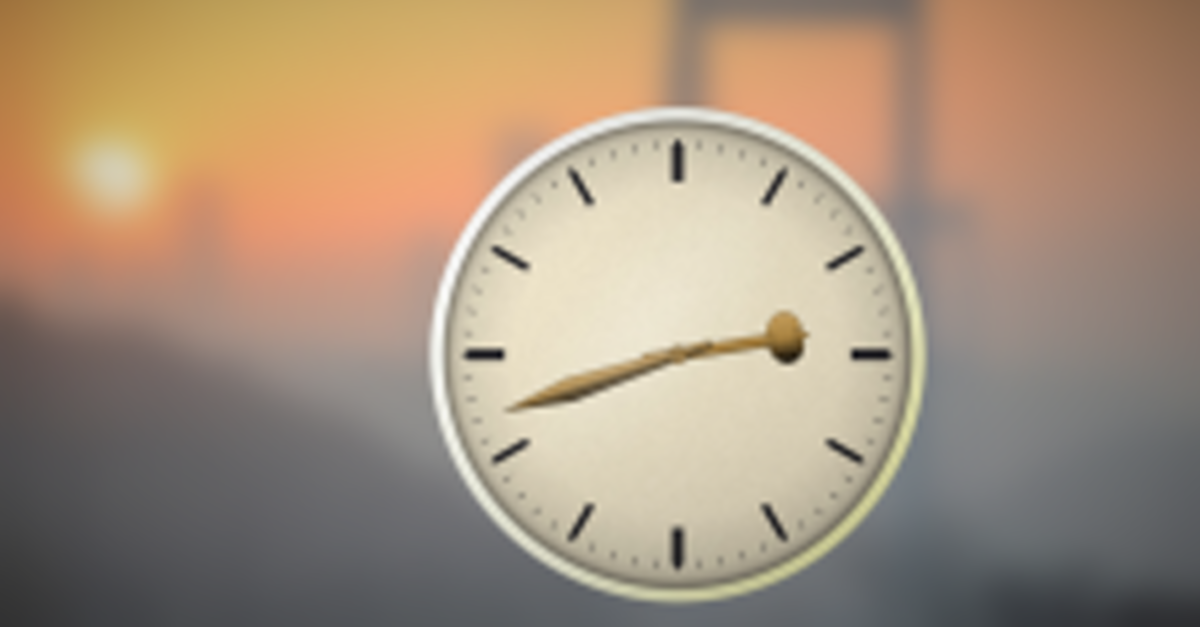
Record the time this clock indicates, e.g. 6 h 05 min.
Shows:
2 h 42 min
